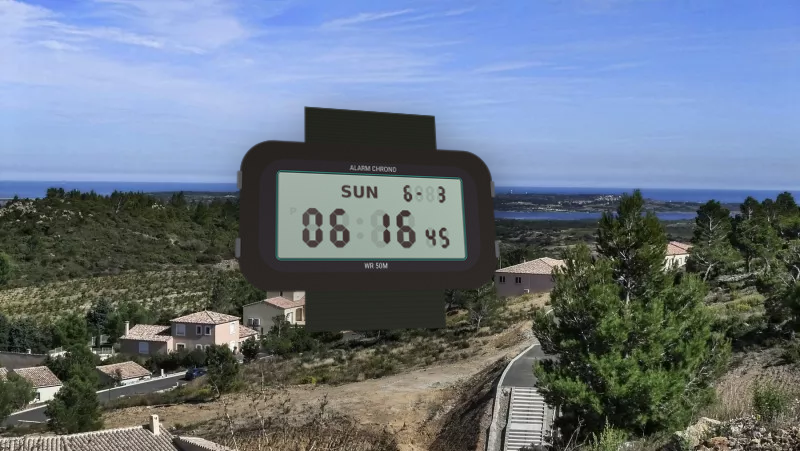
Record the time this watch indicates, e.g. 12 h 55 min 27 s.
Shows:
6 h 16 min 45 s
